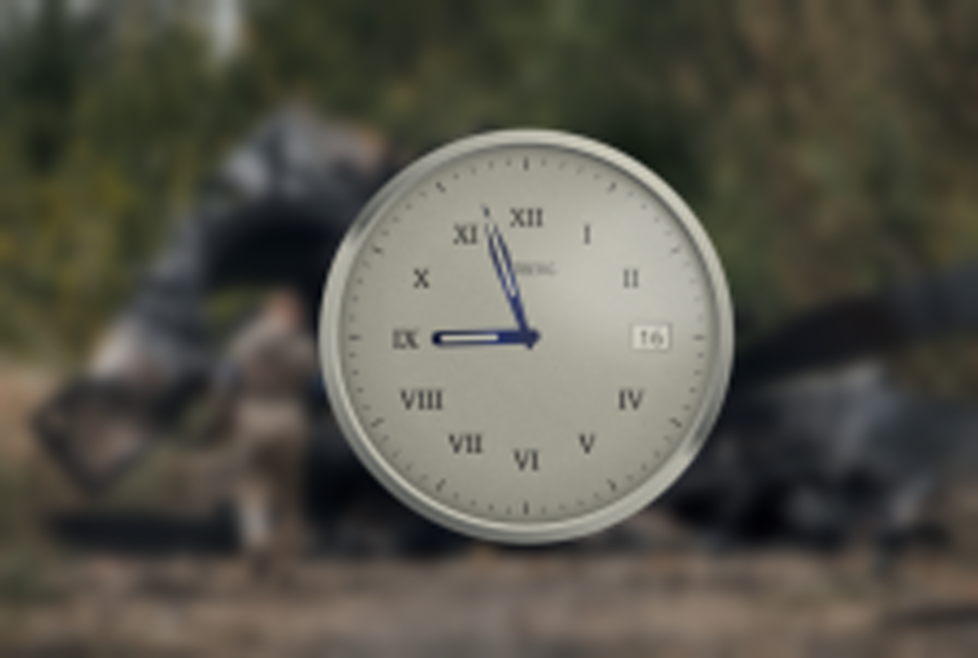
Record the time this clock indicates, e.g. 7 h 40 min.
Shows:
8 h 57 min
